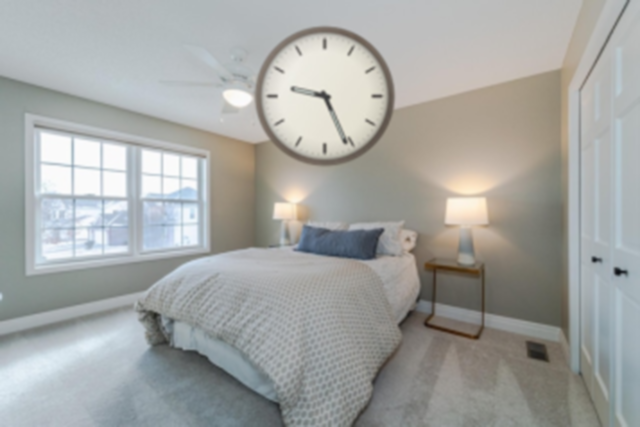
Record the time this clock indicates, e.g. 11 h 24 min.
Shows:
9 h 26 min
